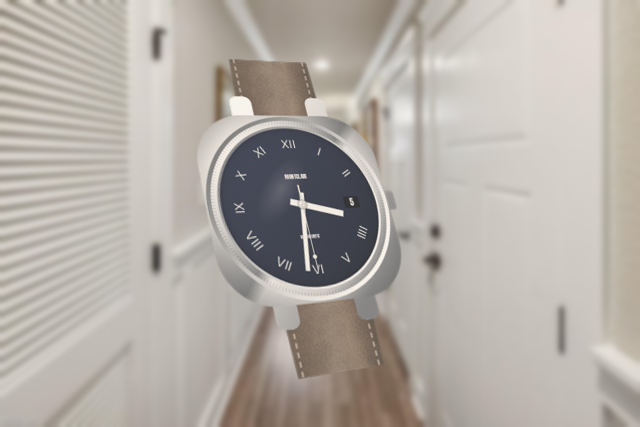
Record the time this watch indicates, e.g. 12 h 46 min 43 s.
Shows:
3 h 31 min 30 s
